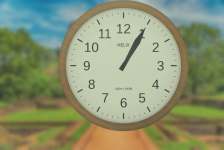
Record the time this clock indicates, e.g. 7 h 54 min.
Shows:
1 h 05 min
